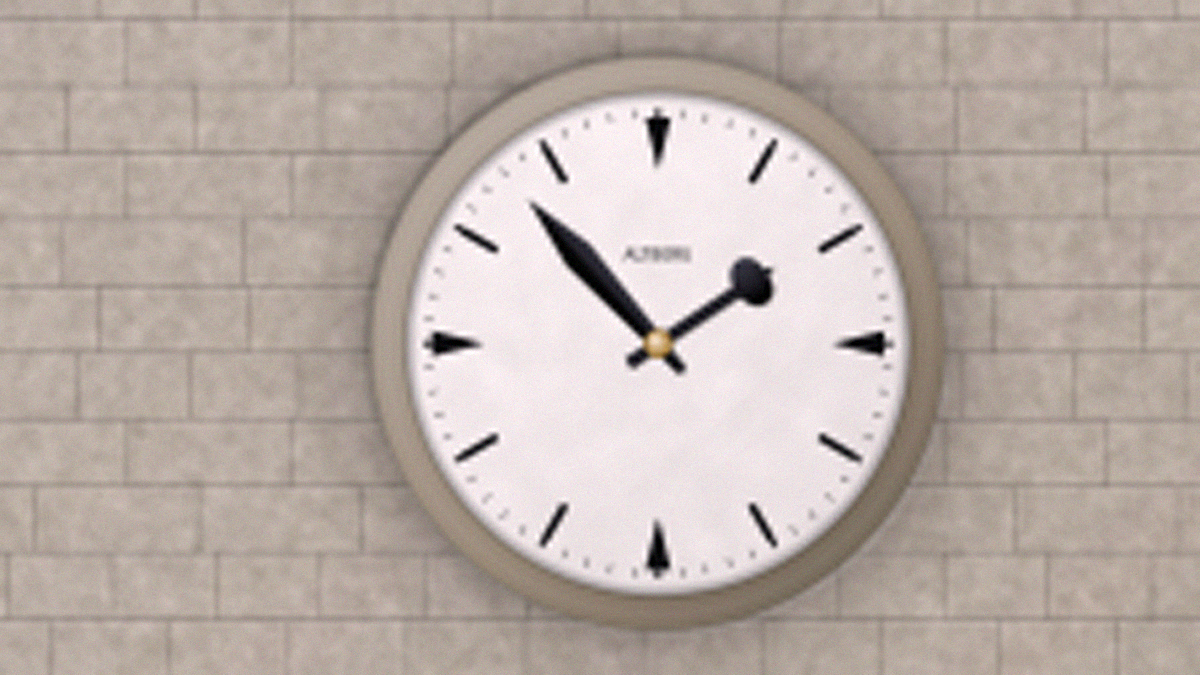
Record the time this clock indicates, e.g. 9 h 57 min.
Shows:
1 h 53 min
